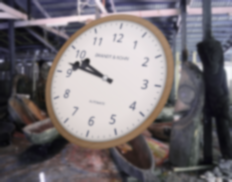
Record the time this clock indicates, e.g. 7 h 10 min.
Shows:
9 h 47 min
